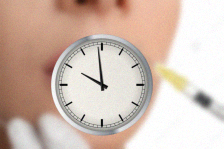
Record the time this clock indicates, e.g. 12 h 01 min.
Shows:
9 h 59 min
